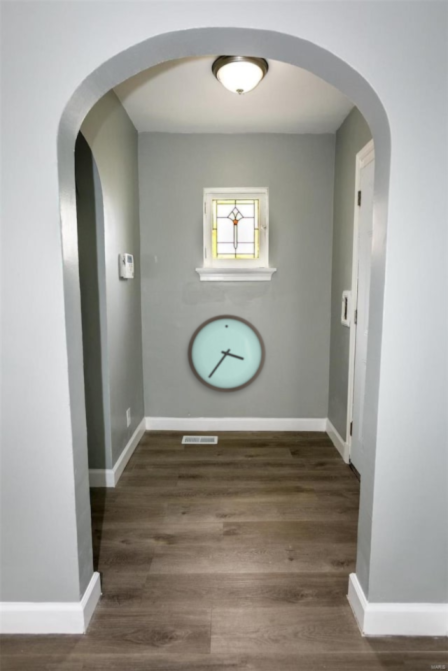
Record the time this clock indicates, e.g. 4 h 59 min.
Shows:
3 h 36 min
